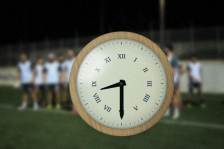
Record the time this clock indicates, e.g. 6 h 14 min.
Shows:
8 h 30 min
